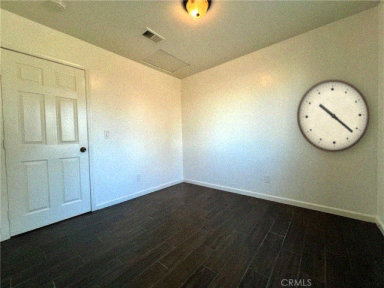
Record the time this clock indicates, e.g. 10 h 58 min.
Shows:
10 h 22 min
